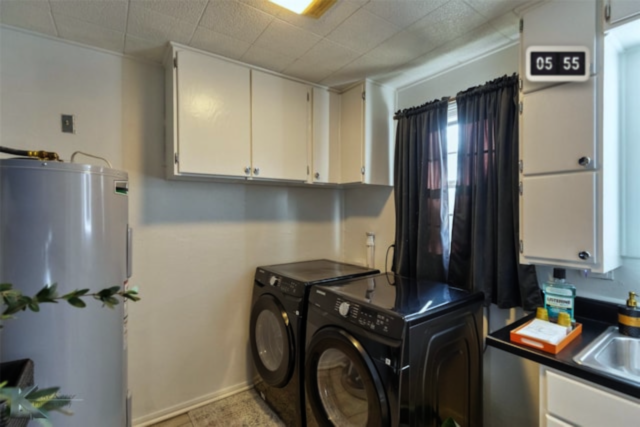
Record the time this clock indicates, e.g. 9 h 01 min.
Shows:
5 h 55 min
